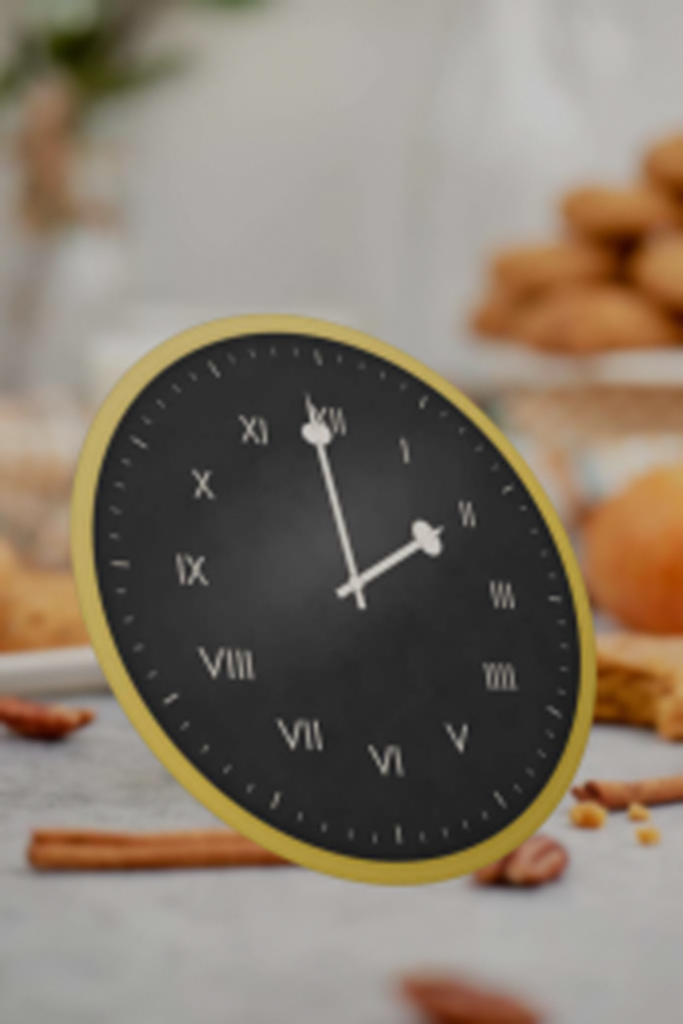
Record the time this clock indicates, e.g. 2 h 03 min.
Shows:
1 h 59 min
